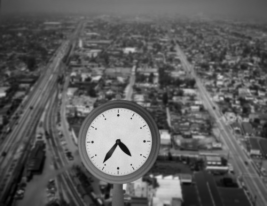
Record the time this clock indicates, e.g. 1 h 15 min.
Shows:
4 h 36 min
